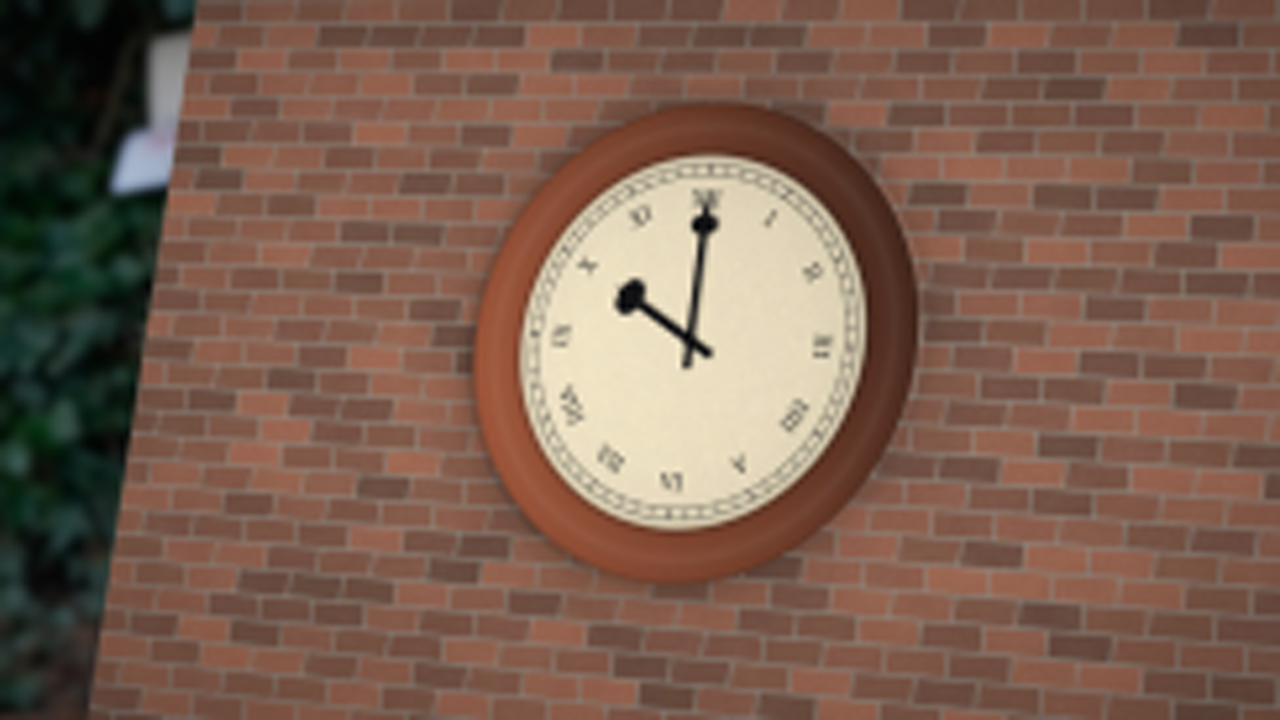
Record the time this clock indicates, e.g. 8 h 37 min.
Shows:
10 h 00 min
